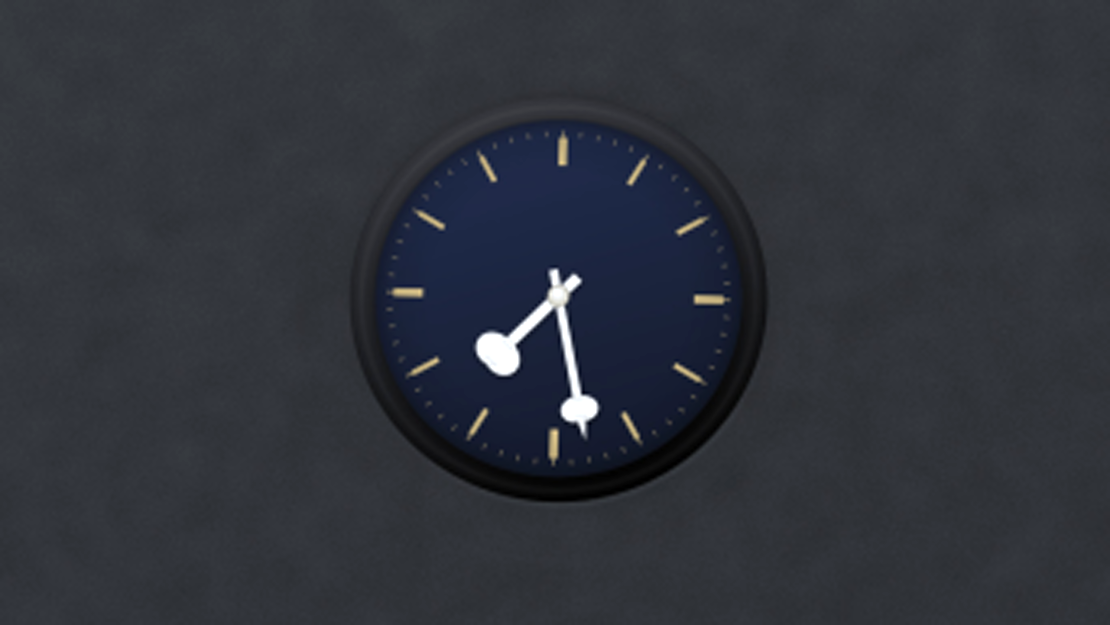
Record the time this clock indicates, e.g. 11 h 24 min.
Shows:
7 h 28 min
